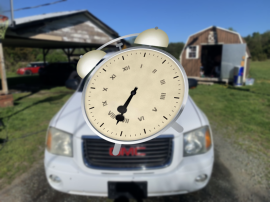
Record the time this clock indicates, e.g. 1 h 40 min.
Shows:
7 h 37 min
